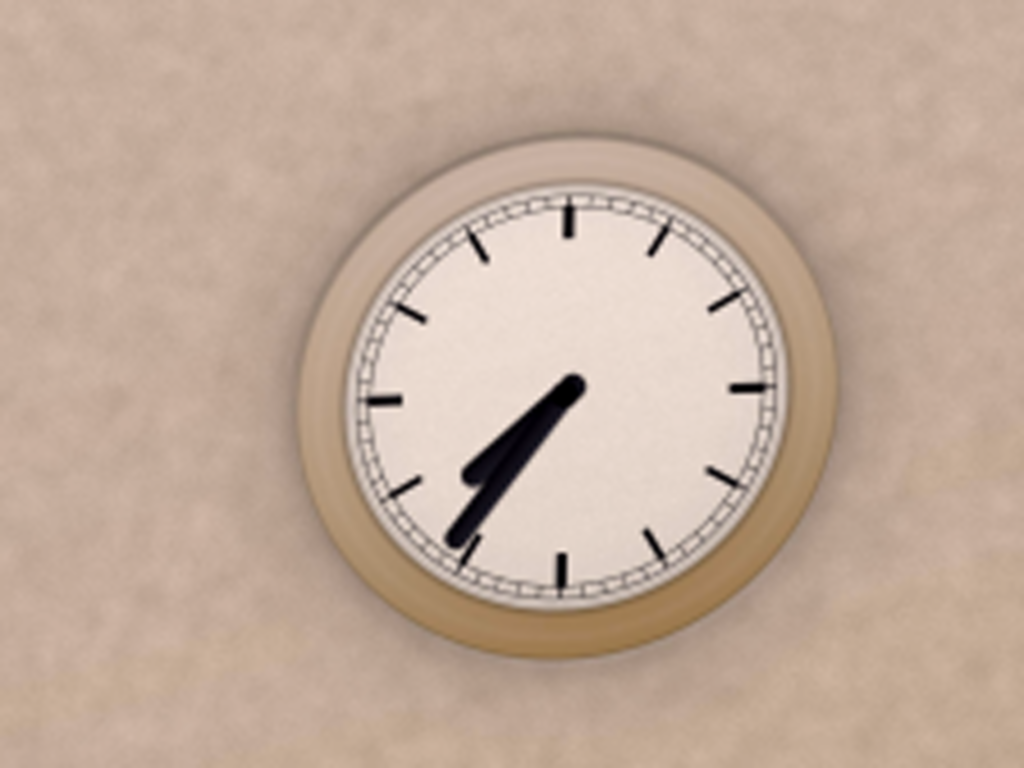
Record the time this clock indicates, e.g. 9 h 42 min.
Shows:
7 h 36 min
